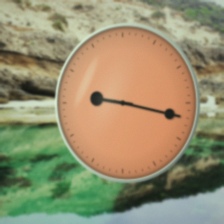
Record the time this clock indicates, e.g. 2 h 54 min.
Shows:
9 h 17 min
